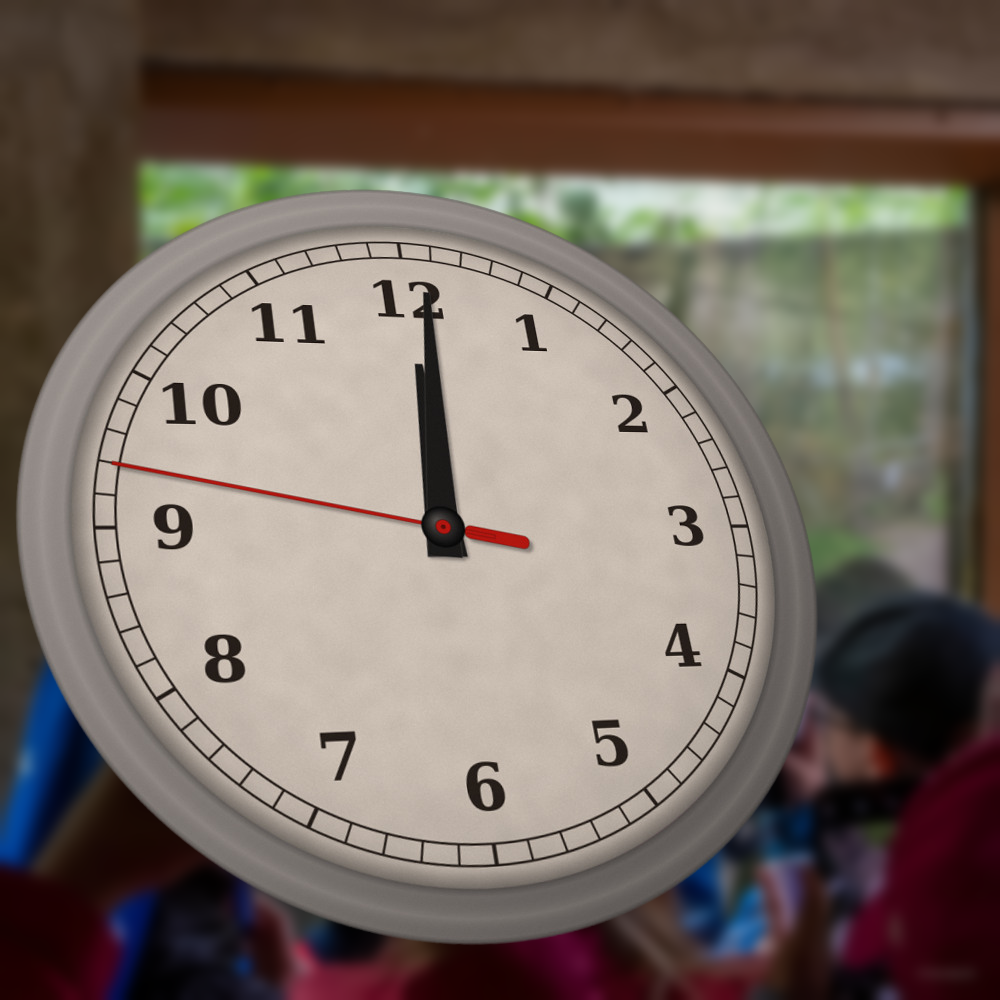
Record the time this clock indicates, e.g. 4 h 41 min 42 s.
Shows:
12 h 00 min 47 s
